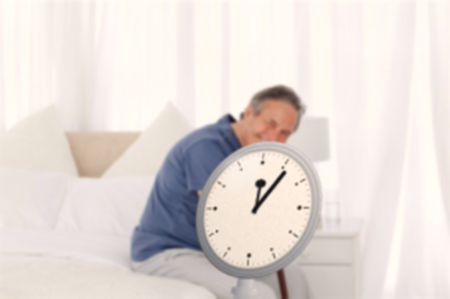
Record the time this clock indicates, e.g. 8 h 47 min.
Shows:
12 h 06 min
